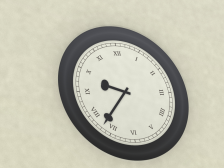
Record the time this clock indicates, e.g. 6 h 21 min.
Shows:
9 h 37 min
